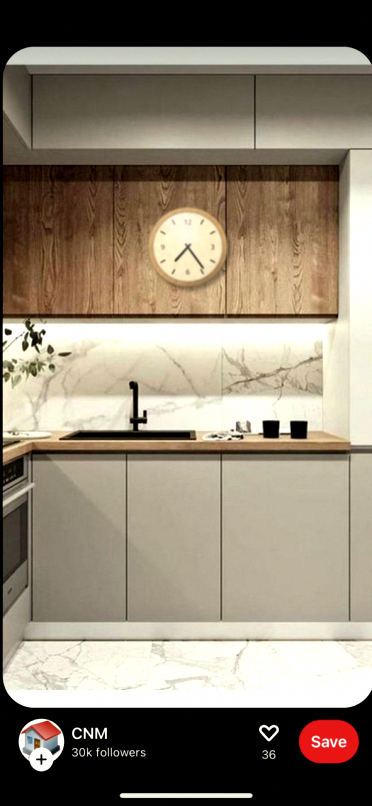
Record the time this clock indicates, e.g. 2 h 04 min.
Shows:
7 h 24 min
